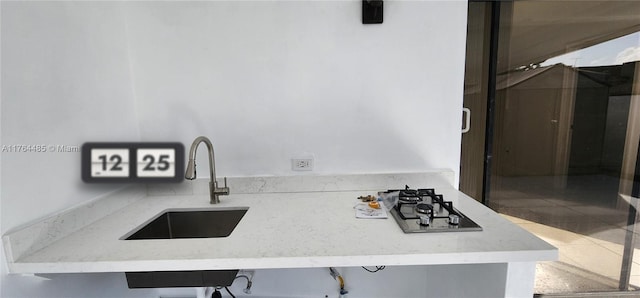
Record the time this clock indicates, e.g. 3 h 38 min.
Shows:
12 h 25 min
